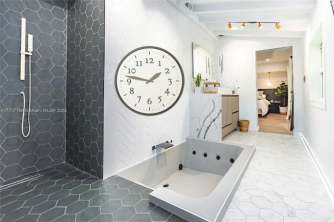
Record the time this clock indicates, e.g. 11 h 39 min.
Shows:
1 h 47 min
